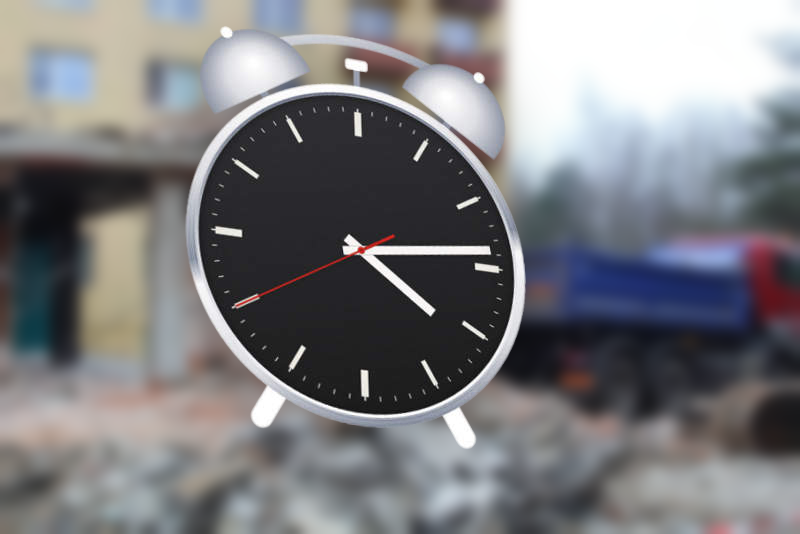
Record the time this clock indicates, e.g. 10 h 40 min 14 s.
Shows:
4 h 13 min 40 s
